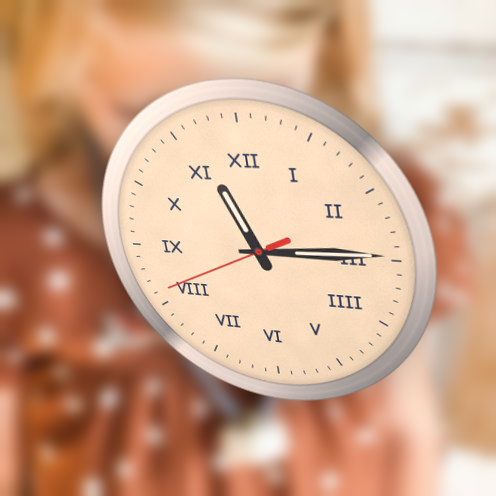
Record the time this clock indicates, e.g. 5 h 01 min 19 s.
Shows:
11 h 14 min 41 s
